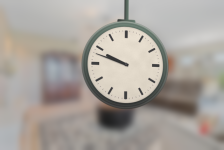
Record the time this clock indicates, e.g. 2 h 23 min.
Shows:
9 h 48 min
